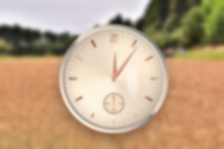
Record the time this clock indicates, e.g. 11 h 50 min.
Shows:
12 h 06 min
